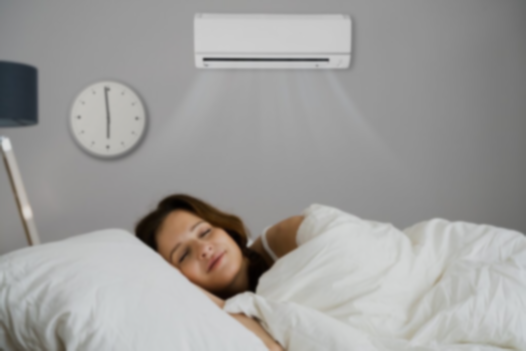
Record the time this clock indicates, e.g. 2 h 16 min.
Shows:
5 h 59 min
